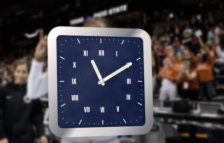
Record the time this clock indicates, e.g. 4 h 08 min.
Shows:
11 h 10 min
